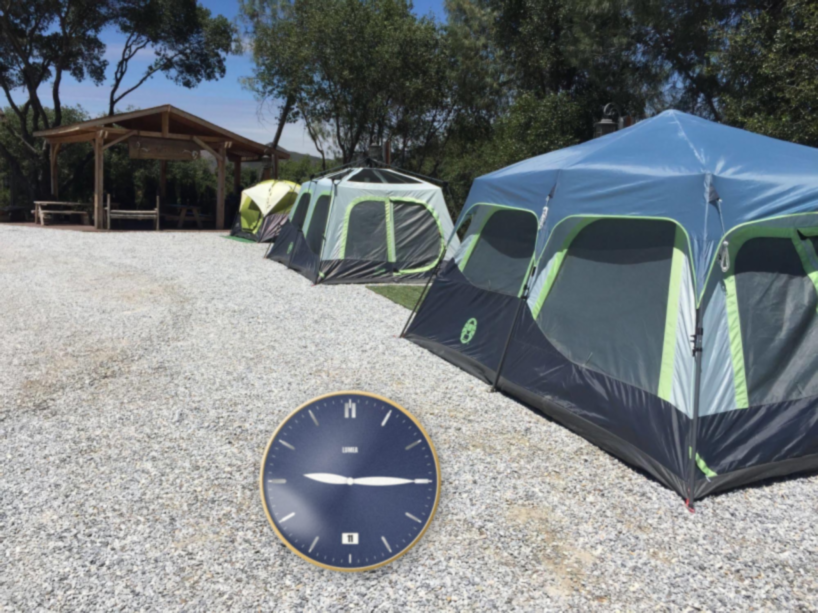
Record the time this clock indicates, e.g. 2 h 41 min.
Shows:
9 h 15 min
